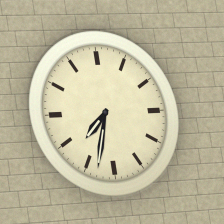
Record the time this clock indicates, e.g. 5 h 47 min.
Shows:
7 h 33 min
